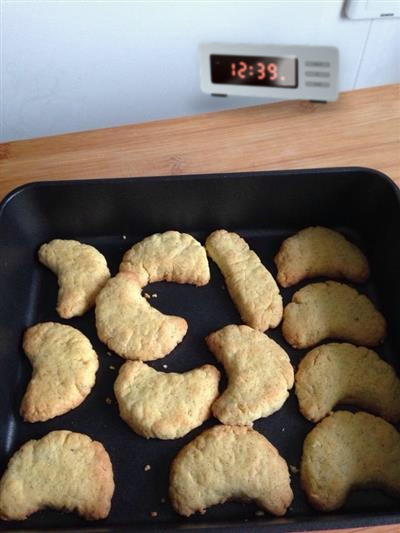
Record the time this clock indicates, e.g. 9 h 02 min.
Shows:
12 h 39 min
